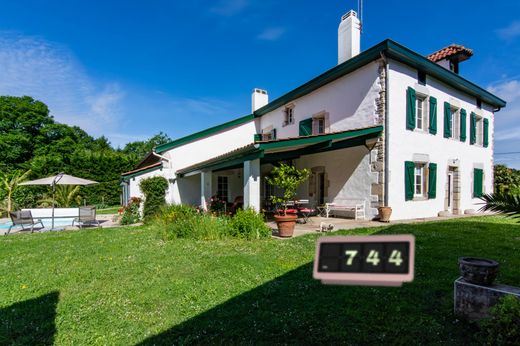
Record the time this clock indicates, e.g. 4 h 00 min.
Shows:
7 h 44 min
